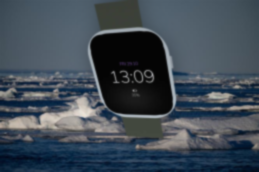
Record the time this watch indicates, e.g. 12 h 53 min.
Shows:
13 h 09 min
